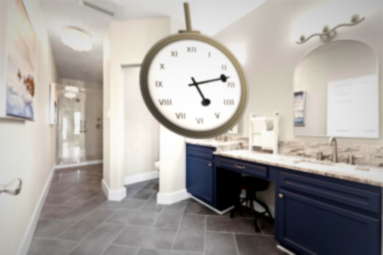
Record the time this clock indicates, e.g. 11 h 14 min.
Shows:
5 h 13 min
